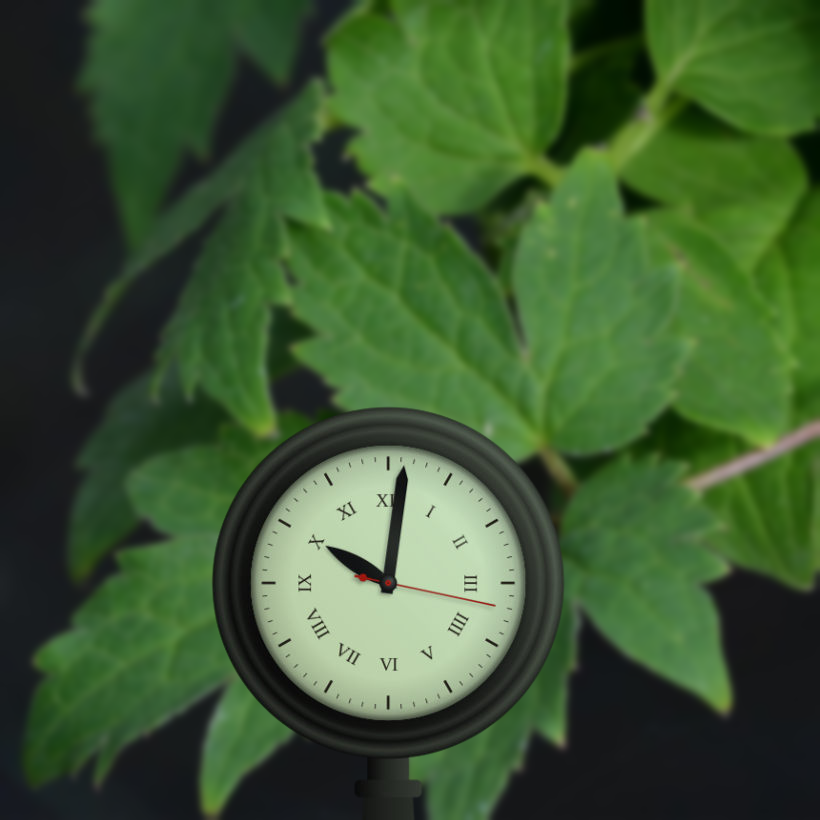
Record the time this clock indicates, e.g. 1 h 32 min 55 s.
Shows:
10 h 01 min 17 s
